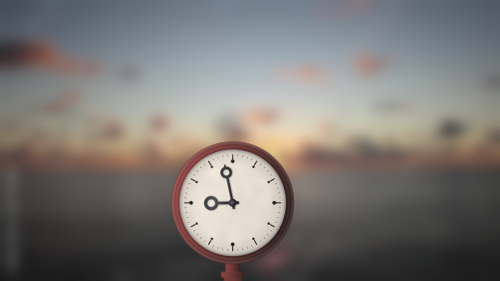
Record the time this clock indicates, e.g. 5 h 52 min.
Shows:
8 h 58 min
